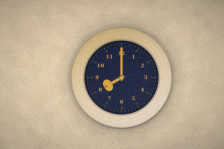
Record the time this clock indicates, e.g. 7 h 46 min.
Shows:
8 h 00 min
